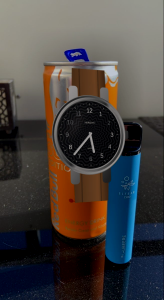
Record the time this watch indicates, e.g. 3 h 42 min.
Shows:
5 h 37 min
